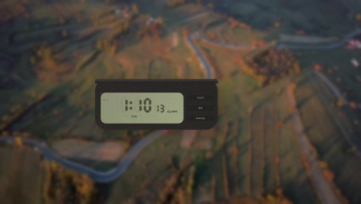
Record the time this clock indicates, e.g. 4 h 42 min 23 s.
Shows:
1 h 10 min 13 s
